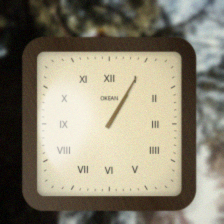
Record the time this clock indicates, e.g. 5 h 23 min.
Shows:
1 h 05 min
